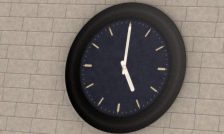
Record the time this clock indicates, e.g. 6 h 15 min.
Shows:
5 h 00 min
